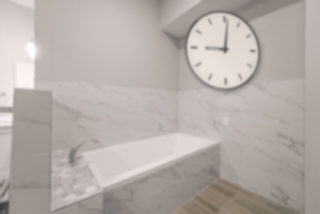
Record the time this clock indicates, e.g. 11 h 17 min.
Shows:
9 h 01 min
